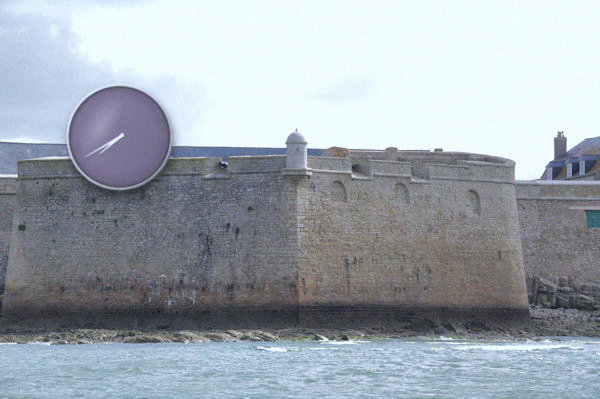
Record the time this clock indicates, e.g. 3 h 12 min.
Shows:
7 h 40 min
